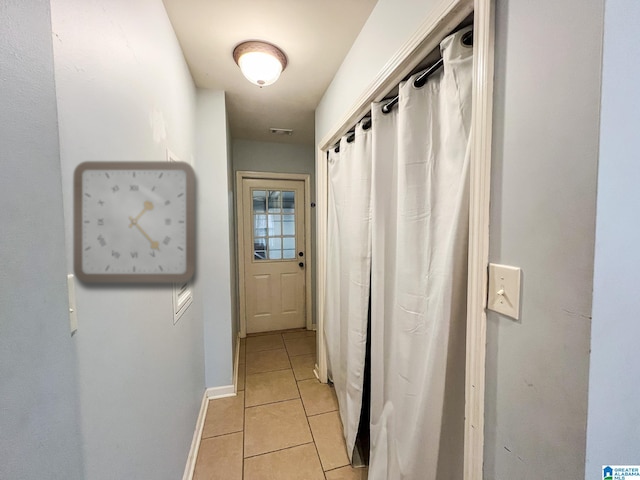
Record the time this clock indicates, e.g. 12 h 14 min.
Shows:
1 h 23 min
